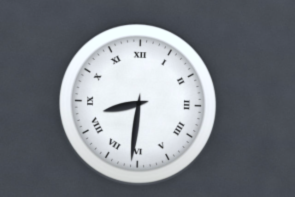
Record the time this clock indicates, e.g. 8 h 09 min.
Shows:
8 h 31 min
